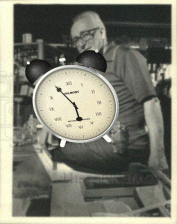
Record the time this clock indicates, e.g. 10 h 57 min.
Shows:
5 h 55 min
